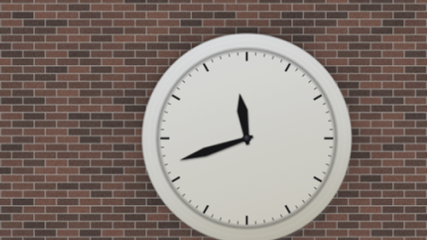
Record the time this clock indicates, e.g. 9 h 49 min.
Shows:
11 h 42 min
